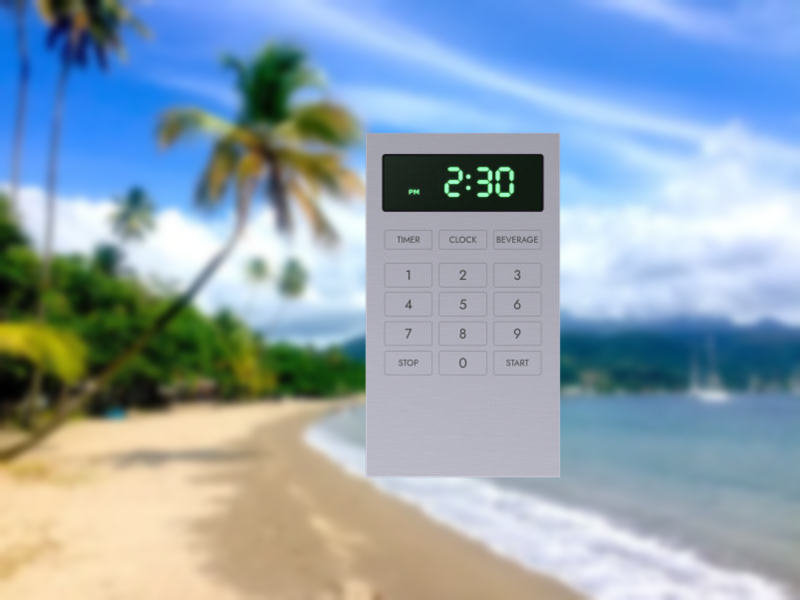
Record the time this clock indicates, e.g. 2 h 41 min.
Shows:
2 h 30 min
